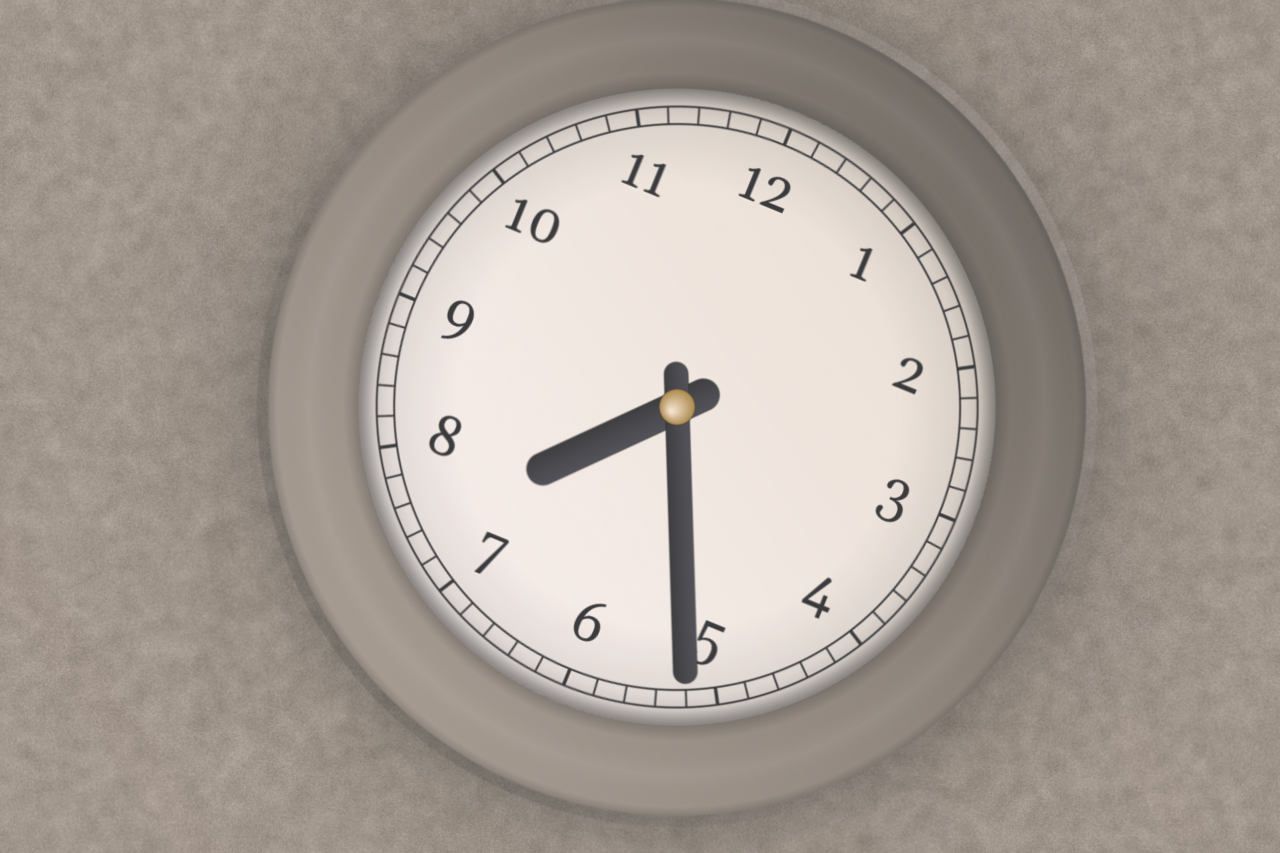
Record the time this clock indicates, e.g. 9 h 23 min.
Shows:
7 h 26 min
